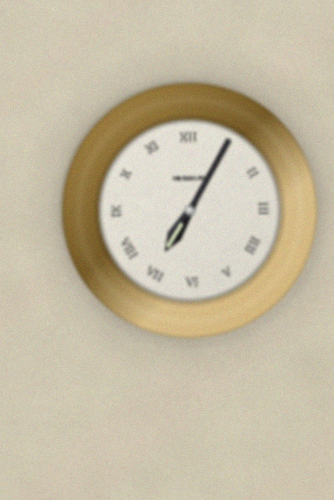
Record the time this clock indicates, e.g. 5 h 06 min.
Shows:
7 h 05 min
